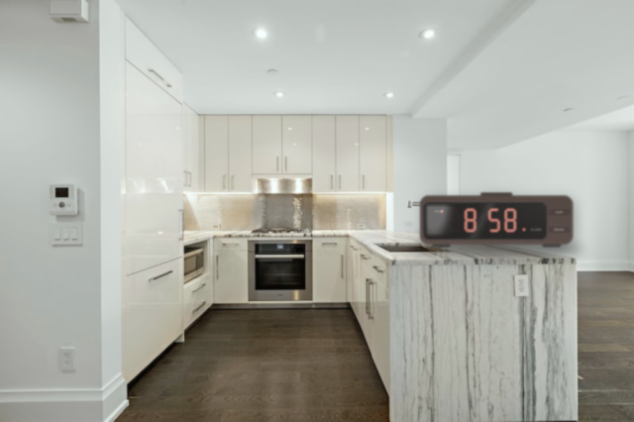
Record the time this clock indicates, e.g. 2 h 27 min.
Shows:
8 h 58 min
